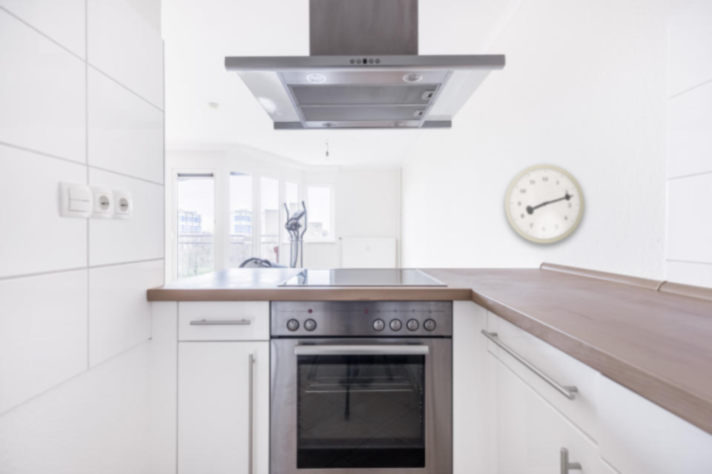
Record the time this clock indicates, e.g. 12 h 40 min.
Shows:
8 h 12 min
